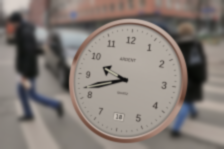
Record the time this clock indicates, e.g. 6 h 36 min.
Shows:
9 h 42 min
